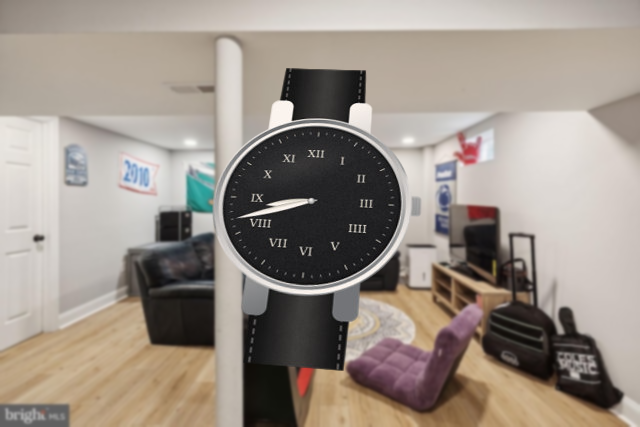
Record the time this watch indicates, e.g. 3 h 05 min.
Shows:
8 h 42 min
